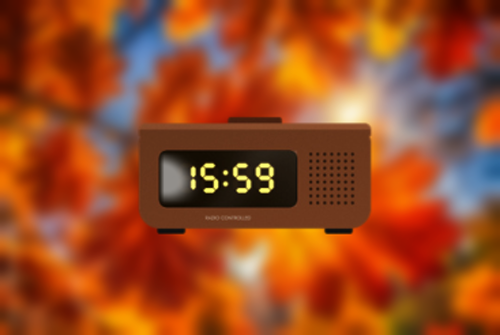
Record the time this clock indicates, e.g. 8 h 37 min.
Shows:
15 h 59 min
